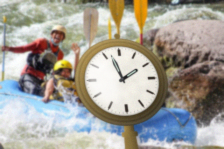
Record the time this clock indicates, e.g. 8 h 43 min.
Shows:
1 h 57 min
